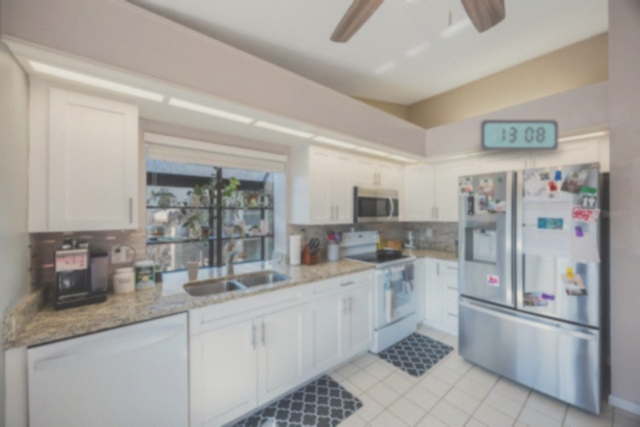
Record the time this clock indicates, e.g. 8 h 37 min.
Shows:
13 h 08 min
